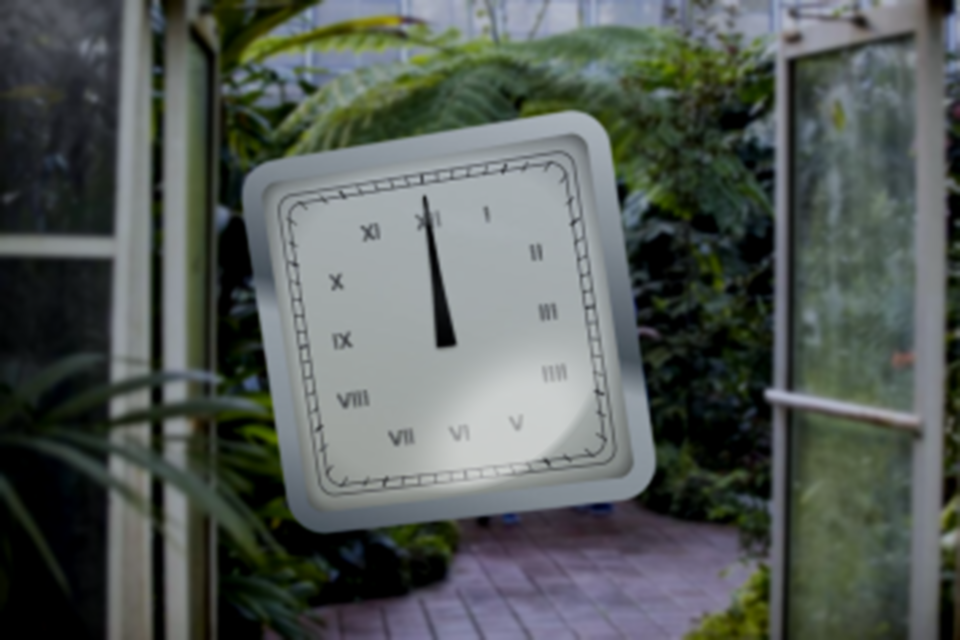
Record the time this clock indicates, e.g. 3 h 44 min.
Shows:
12 h 00 min
